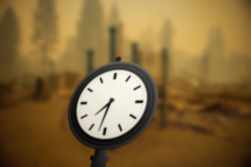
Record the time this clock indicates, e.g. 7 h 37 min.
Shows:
7 h 32 min
